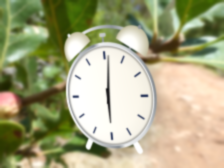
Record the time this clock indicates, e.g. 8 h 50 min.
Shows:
6 h 01 min
